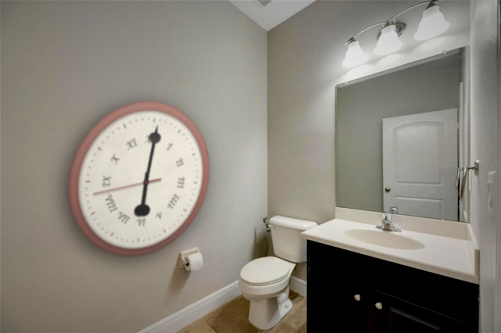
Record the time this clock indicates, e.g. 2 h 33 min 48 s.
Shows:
6 h 00 min 43 s
